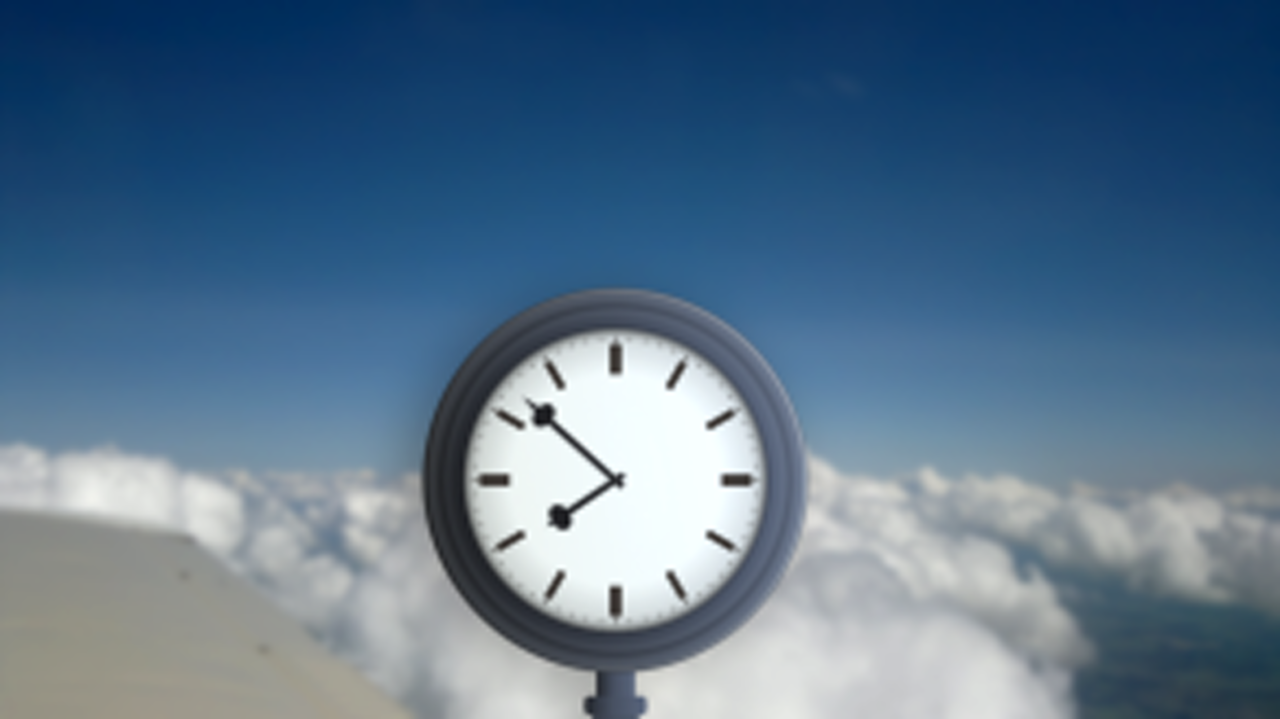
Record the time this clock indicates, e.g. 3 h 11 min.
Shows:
7 h 52 min
